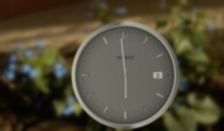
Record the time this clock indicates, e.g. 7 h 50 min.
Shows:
5 h 59 min
